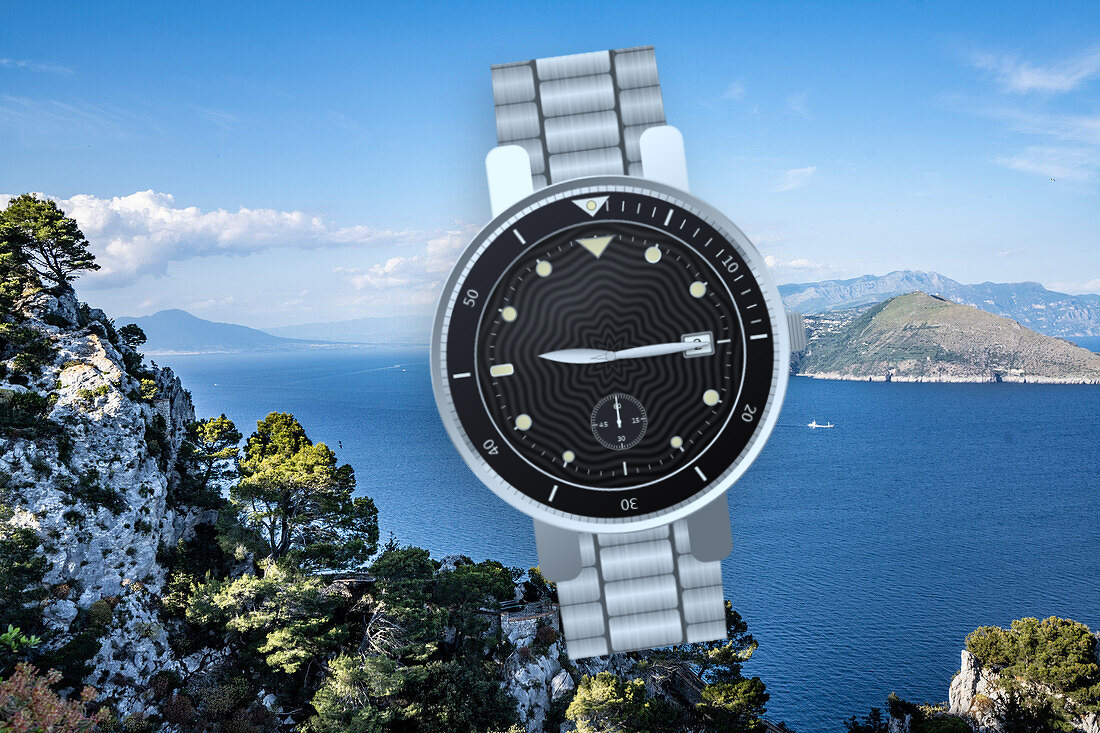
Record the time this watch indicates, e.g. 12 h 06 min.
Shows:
9 h 15 min
